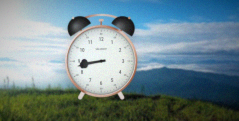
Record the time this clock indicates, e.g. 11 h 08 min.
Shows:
8 h 43 min
